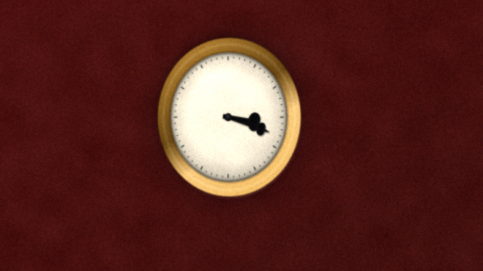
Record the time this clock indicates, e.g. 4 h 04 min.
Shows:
3 h 18 min
